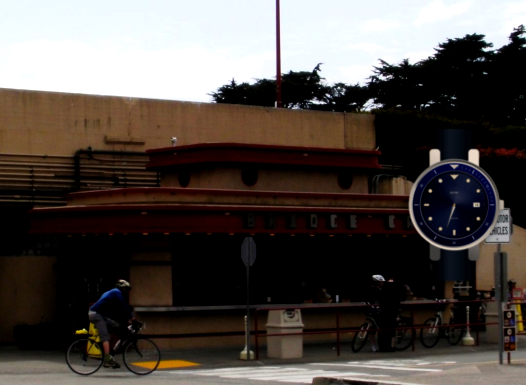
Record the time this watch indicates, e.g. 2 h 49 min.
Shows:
6 h 33 min
